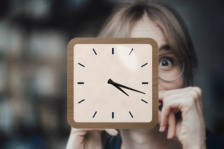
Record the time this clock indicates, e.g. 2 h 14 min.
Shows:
4 h 18 min
